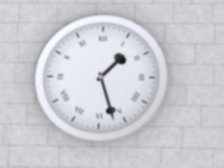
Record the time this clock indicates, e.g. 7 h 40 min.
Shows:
1 h 27 min
